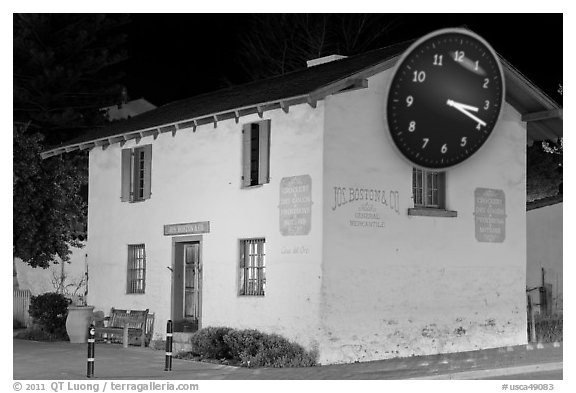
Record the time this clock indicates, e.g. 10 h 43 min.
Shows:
3 h 19 min
